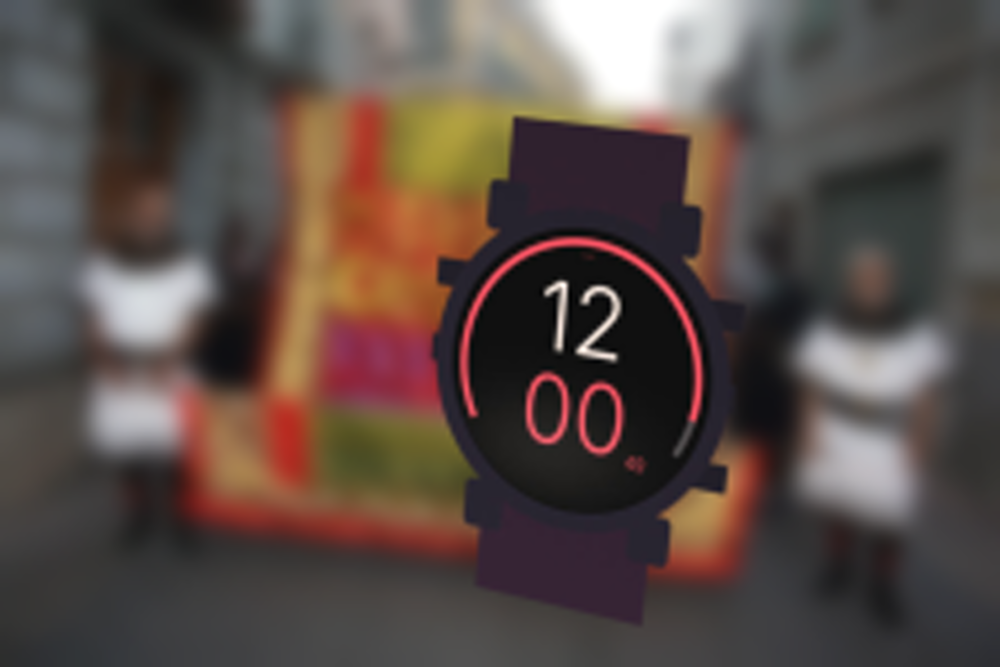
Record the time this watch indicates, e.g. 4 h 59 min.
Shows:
12 h 00 min
